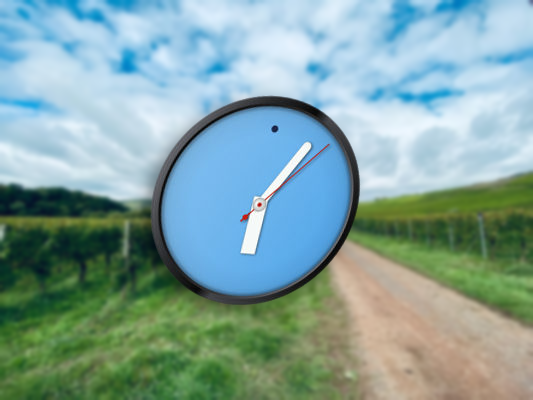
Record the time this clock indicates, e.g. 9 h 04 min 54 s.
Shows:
6 h 05 min 07 s
